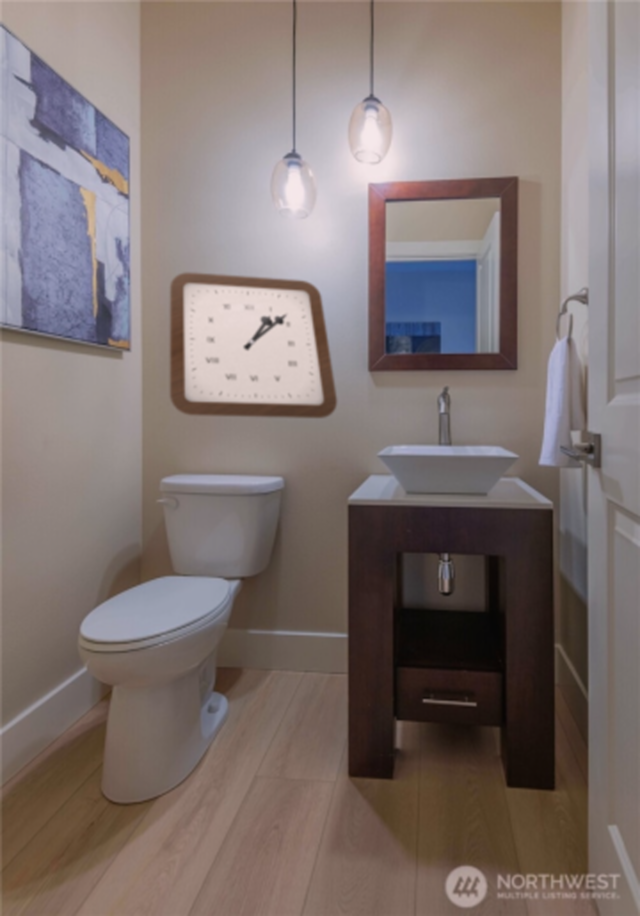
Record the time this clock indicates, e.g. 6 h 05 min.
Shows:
1 h 08 min
